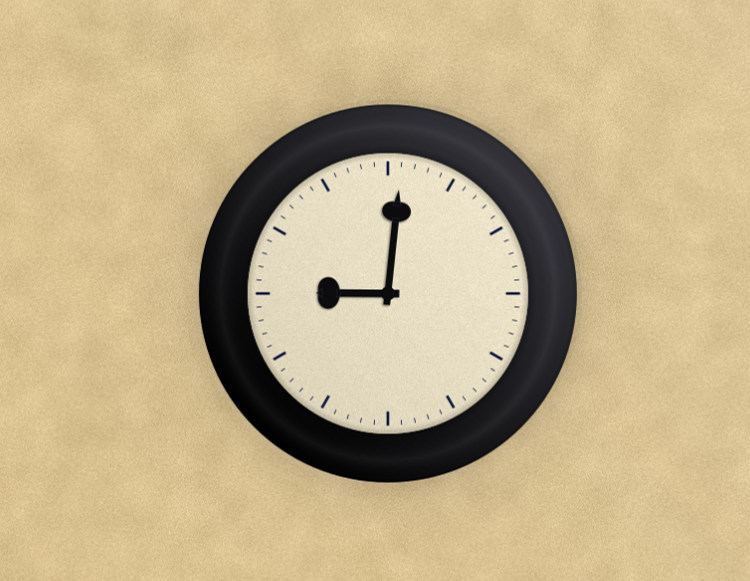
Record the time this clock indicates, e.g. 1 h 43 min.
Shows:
9 h 01 min
